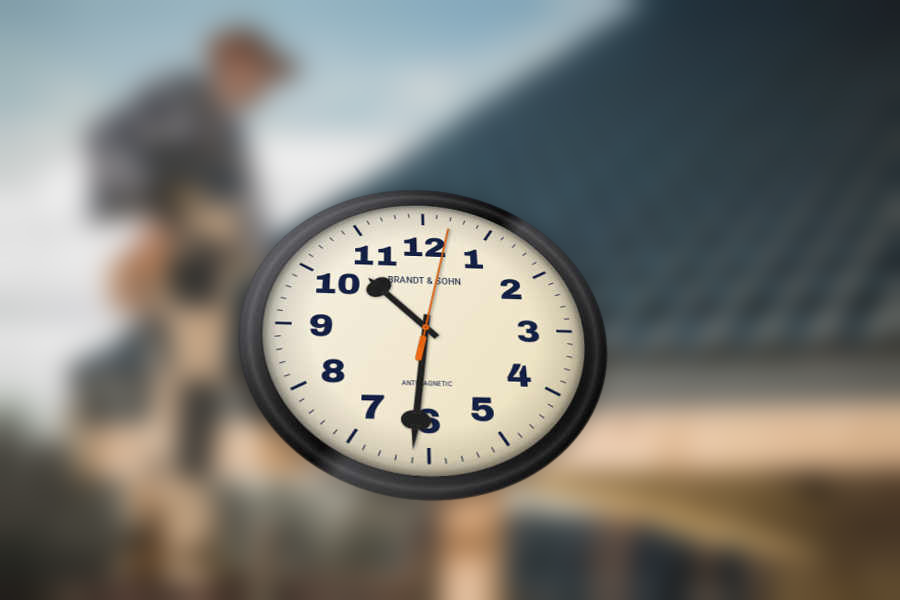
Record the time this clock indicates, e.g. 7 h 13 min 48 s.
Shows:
10 h 31 min 02 s
